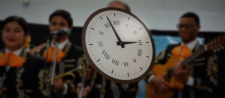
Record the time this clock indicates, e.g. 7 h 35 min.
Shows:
2 h 57 min
